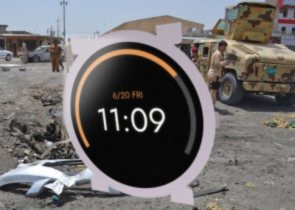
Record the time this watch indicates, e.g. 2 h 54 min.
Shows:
11 h 09 min
